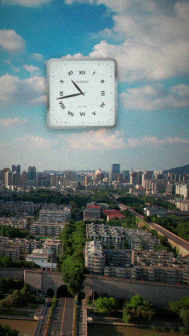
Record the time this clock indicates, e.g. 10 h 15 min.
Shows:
10 h 43 min
